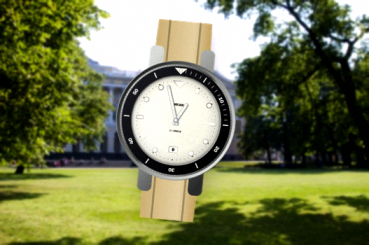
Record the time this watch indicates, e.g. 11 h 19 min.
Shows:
12 h 57 min
